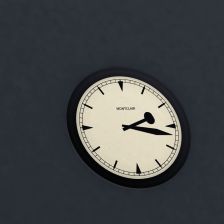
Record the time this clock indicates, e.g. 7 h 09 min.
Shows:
2 h 17 min
